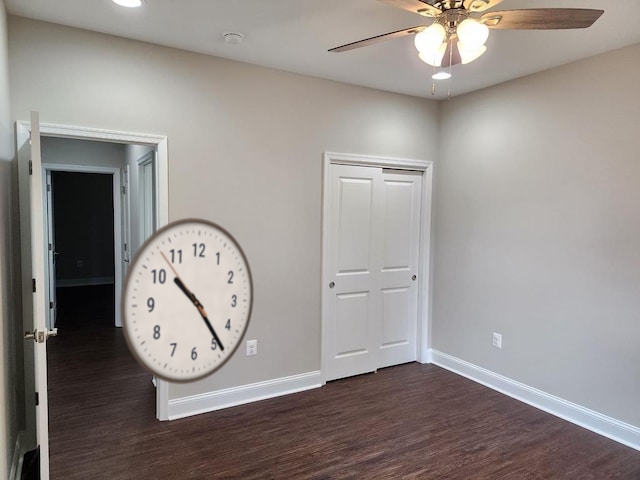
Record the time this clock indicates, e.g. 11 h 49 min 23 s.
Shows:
10 h 23 min 53 s
